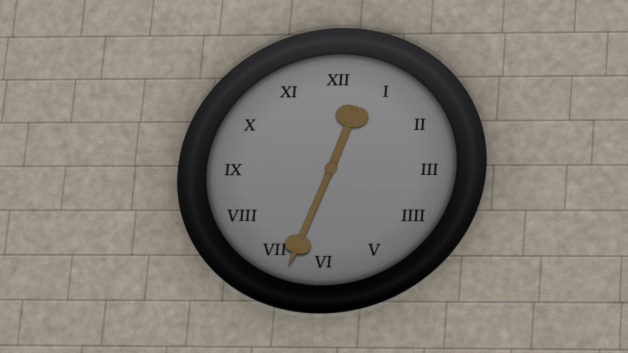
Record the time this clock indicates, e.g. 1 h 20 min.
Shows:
12 h 33 min
